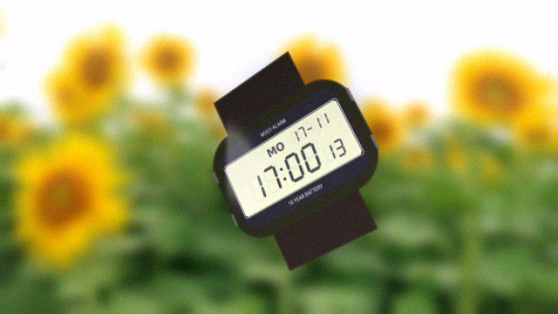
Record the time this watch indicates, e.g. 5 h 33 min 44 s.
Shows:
17 h 00 min 13 s
